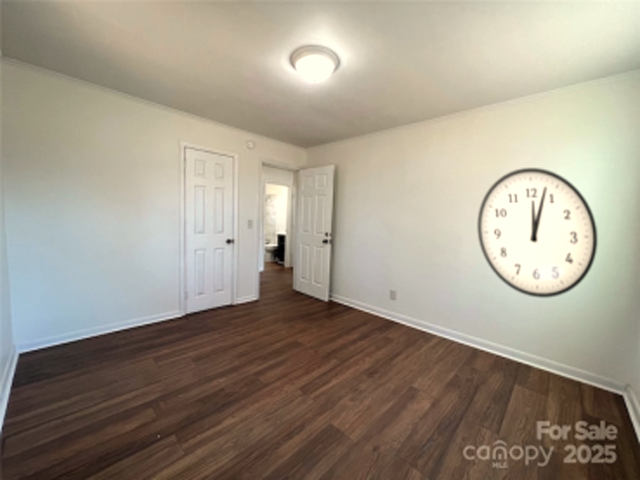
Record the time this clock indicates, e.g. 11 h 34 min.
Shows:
12 h 03 min
